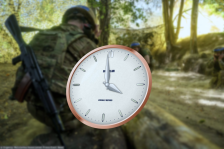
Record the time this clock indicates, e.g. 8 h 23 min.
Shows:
3 h 59 min
